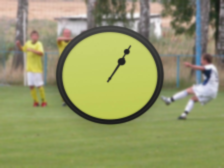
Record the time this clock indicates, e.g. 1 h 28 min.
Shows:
1 h 05 min
